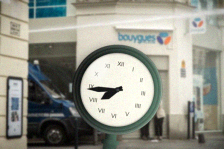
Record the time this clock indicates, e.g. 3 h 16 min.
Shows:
7 h 44 min
